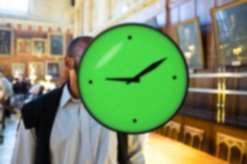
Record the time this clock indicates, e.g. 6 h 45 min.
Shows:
9 h 10 min
